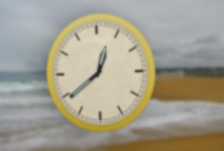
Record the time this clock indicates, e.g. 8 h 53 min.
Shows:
12 h 39 min
